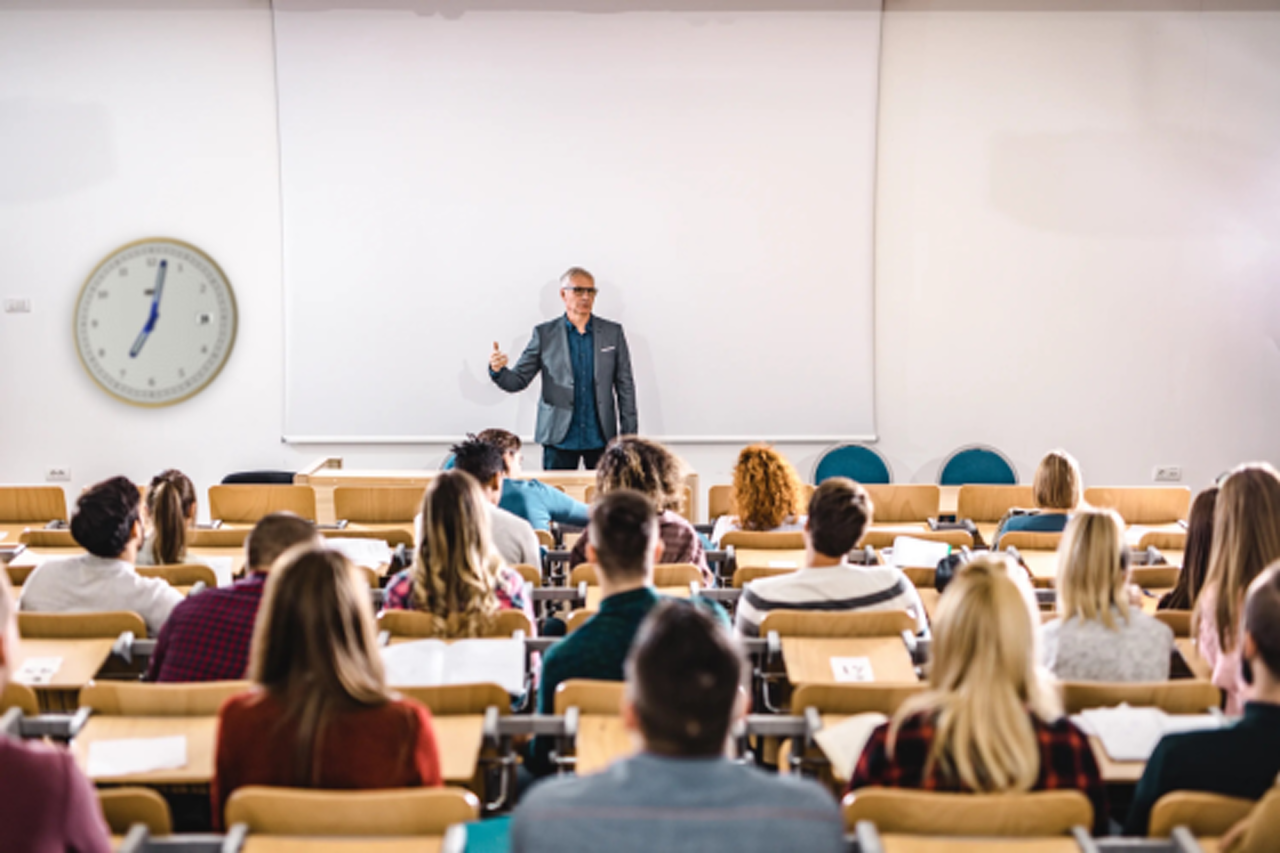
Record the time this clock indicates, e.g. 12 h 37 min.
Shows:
7 h 02 min
